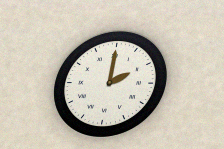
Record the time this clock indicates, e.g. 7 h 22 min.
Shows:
2 h 00 min
